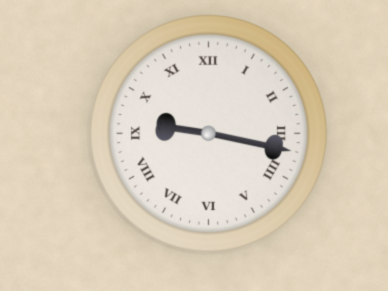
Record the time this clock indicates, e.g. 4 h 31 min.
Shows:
9 h 17 min
